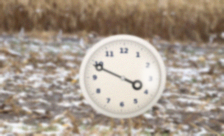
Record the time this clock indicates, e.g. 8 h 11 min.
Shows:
3 h 49 min
